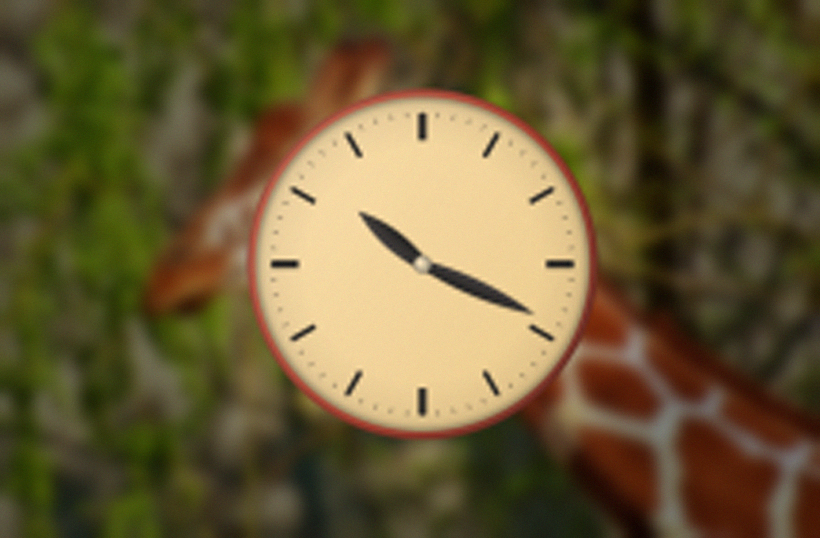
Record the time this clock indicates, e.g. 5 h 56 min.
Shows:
10 h 19 min
